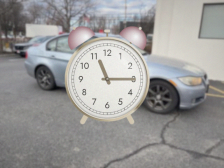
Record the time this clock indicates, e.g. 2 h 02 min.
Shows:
11 h 15 min
